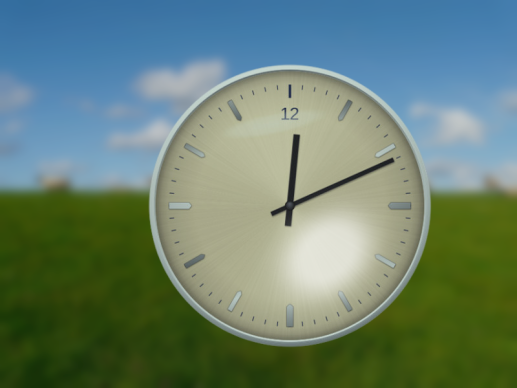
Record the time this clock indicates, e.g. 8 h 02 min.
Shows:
12 h 11 min
